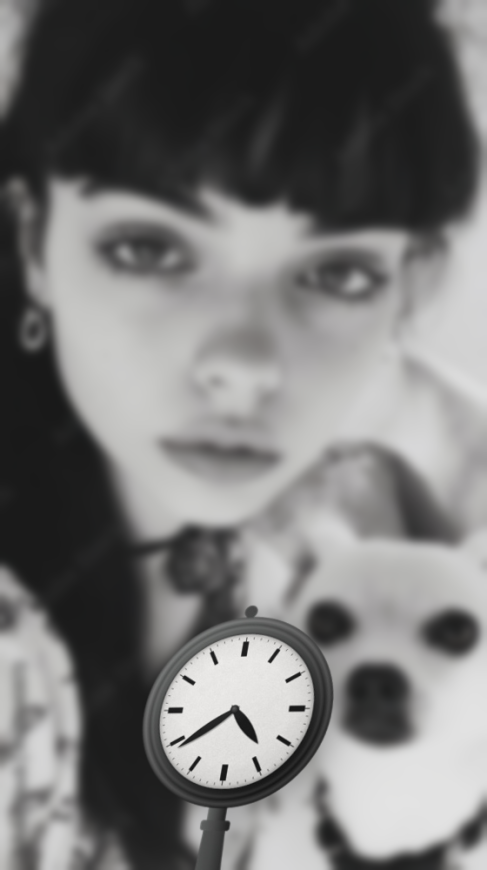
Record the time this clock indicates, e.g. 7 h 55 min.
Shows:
4 h 39 min
